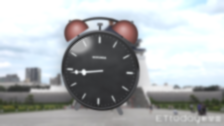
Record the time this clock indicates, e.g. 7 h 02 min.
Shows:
8 h 44 min
